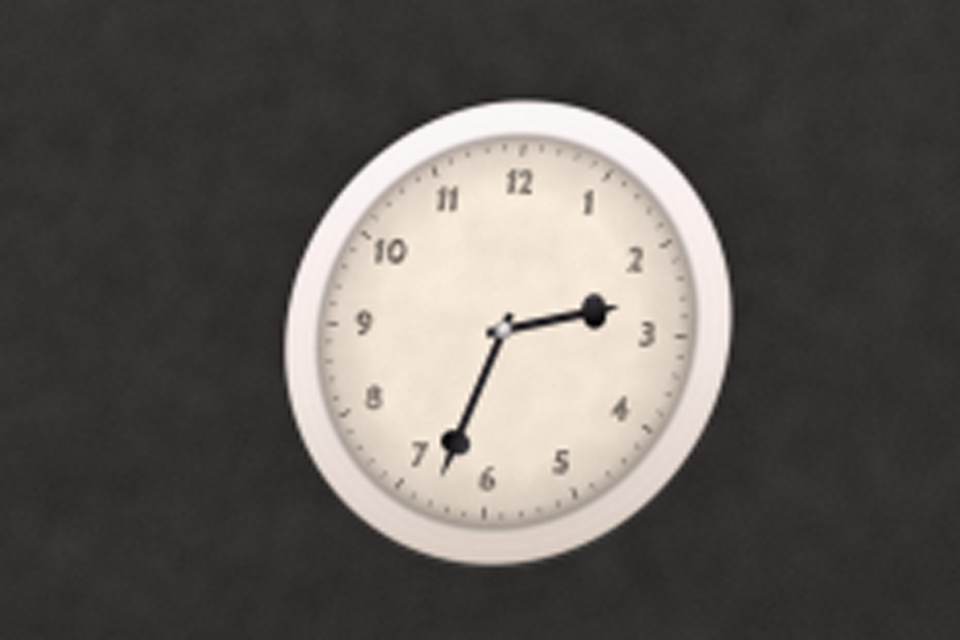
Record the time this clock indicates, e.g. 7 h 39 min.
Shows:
2 h 33 min
